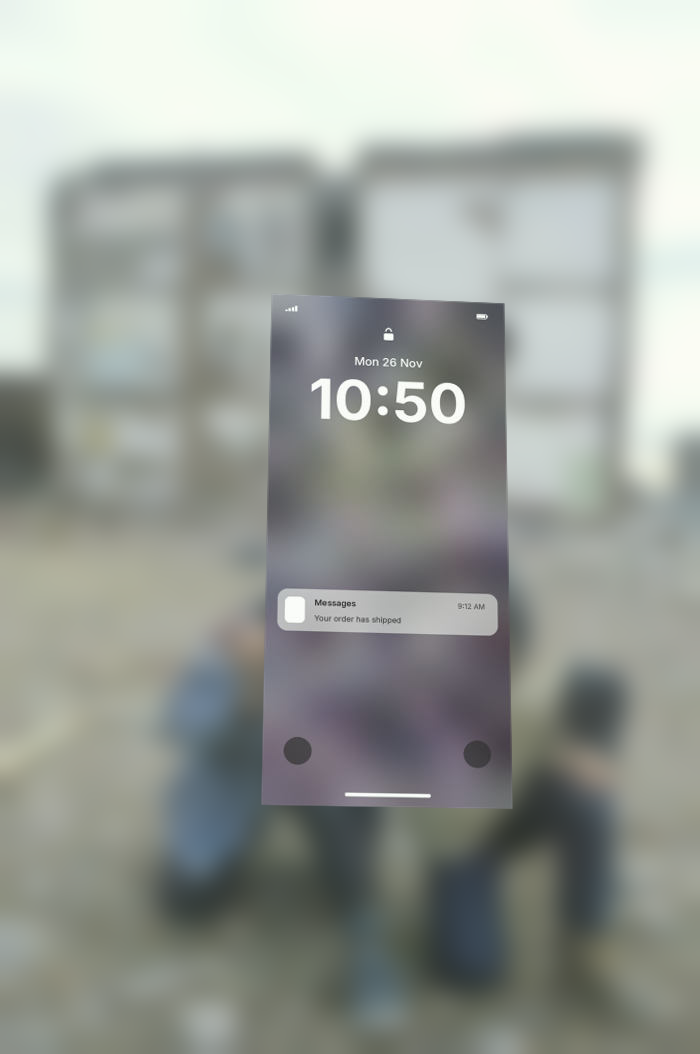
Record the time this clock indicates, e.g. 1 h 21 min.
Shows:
10 h 50 min
